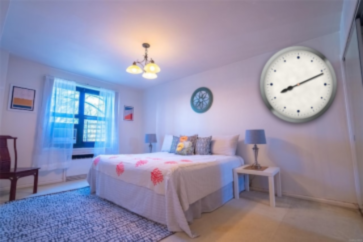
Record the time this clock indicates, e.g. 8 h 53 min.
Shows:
8 h 11 min
